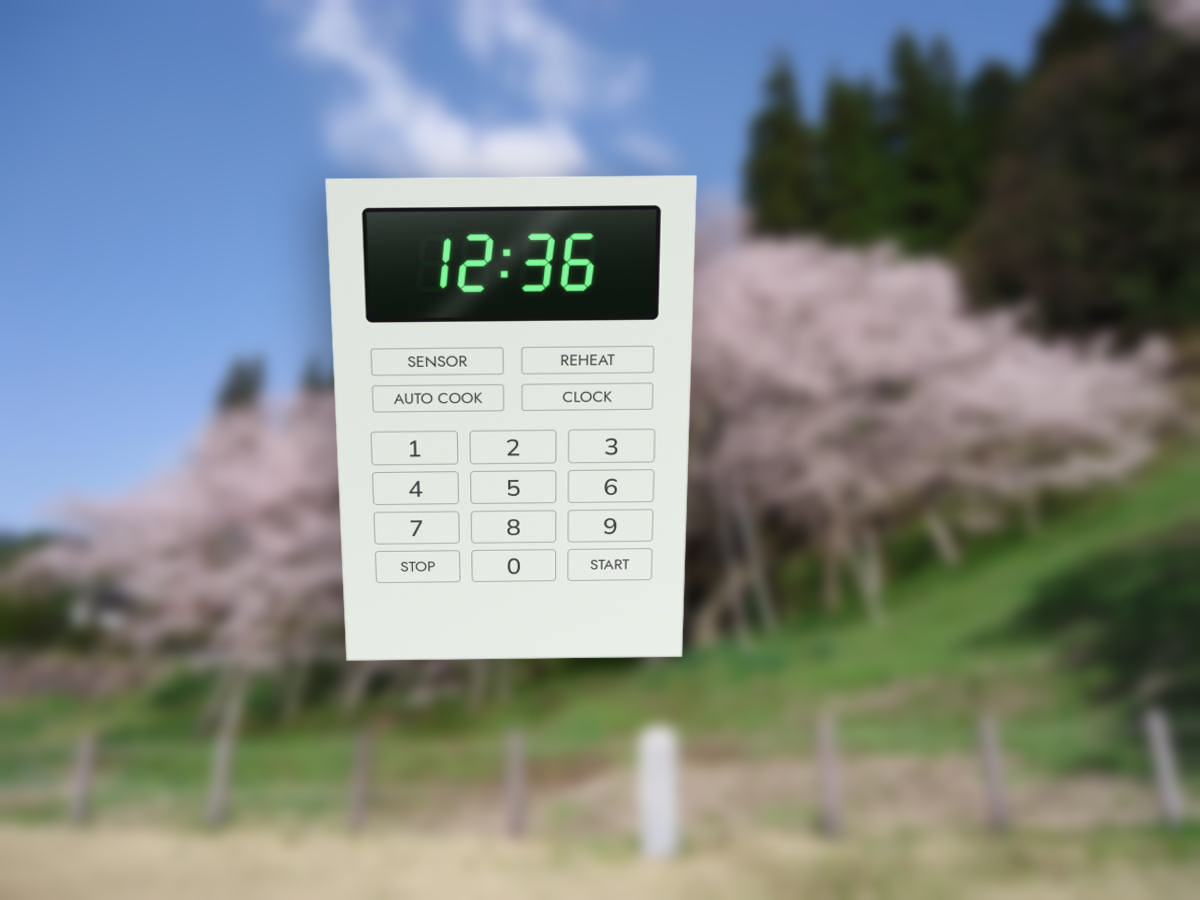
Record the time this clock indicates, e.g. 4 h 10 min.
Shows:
12 h 36 min
